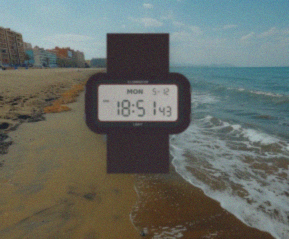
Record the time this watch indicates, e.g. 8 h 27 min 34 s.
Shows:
18 h 51 min 43 s
